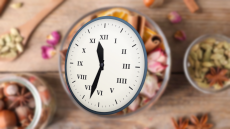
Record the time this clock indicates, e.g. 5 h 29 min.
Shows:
11 h 33 min
